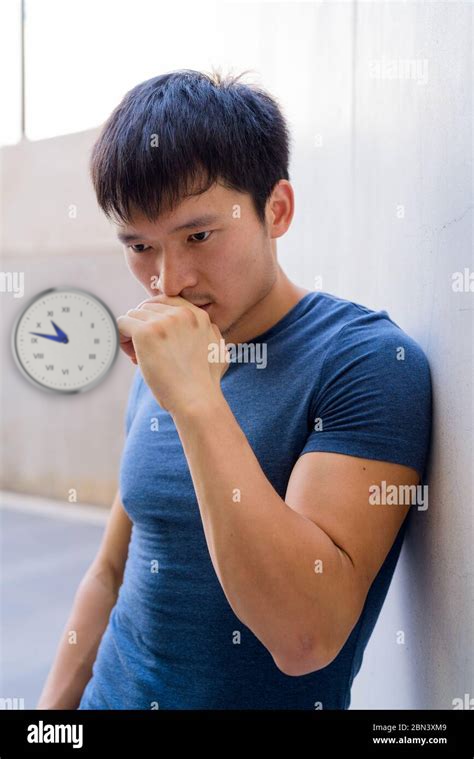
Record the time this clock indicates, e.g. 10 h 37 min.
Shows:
10 h 47 min
